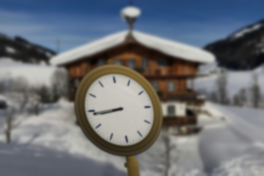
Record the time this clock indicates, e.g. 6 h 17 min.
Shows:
8 h 44 min
